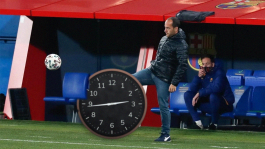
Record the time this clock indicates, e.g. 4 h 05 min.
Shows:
2 h 44 min
